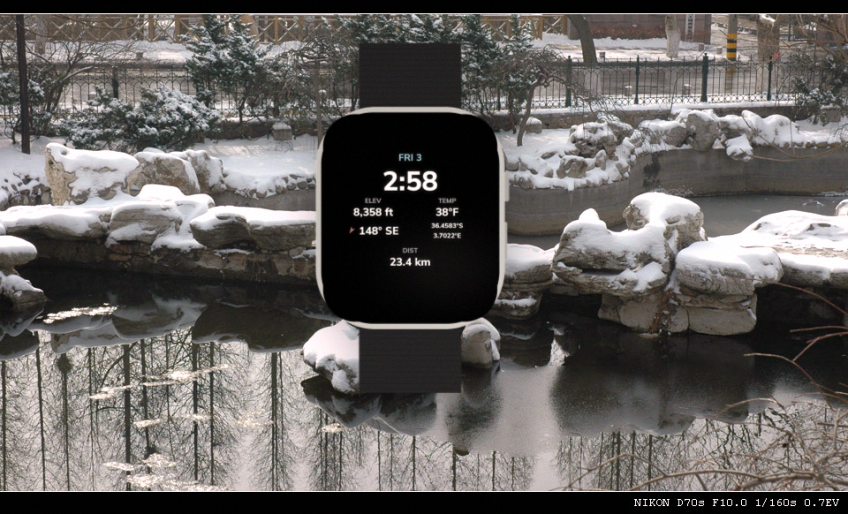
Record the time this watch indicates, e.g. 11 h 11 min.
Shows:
2 h 58 min
